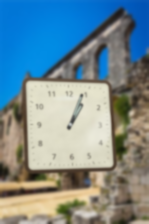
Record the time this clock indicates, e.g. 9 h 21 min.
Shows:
1 h 04 min
